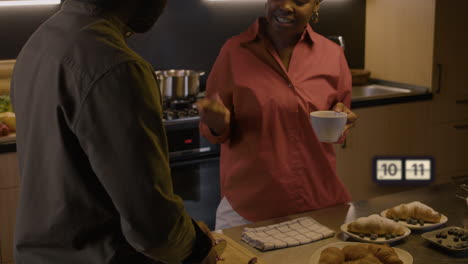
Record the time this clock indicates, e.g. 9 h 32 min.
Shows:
10 h 11 min
